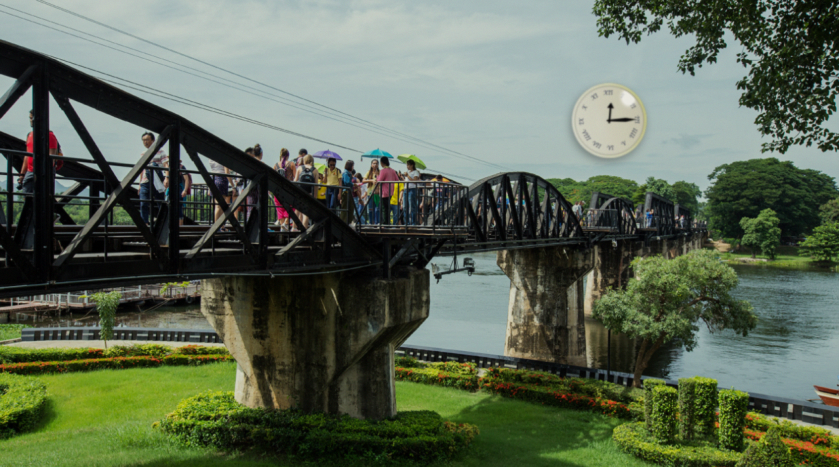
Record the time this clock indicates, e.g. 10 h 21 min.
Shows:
12 h 15 min
